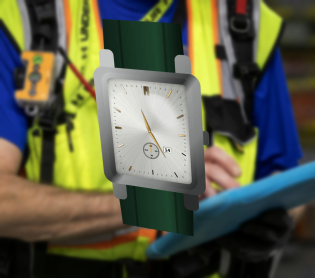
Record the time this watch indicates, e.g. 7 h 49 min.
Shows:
11 h 25 min
